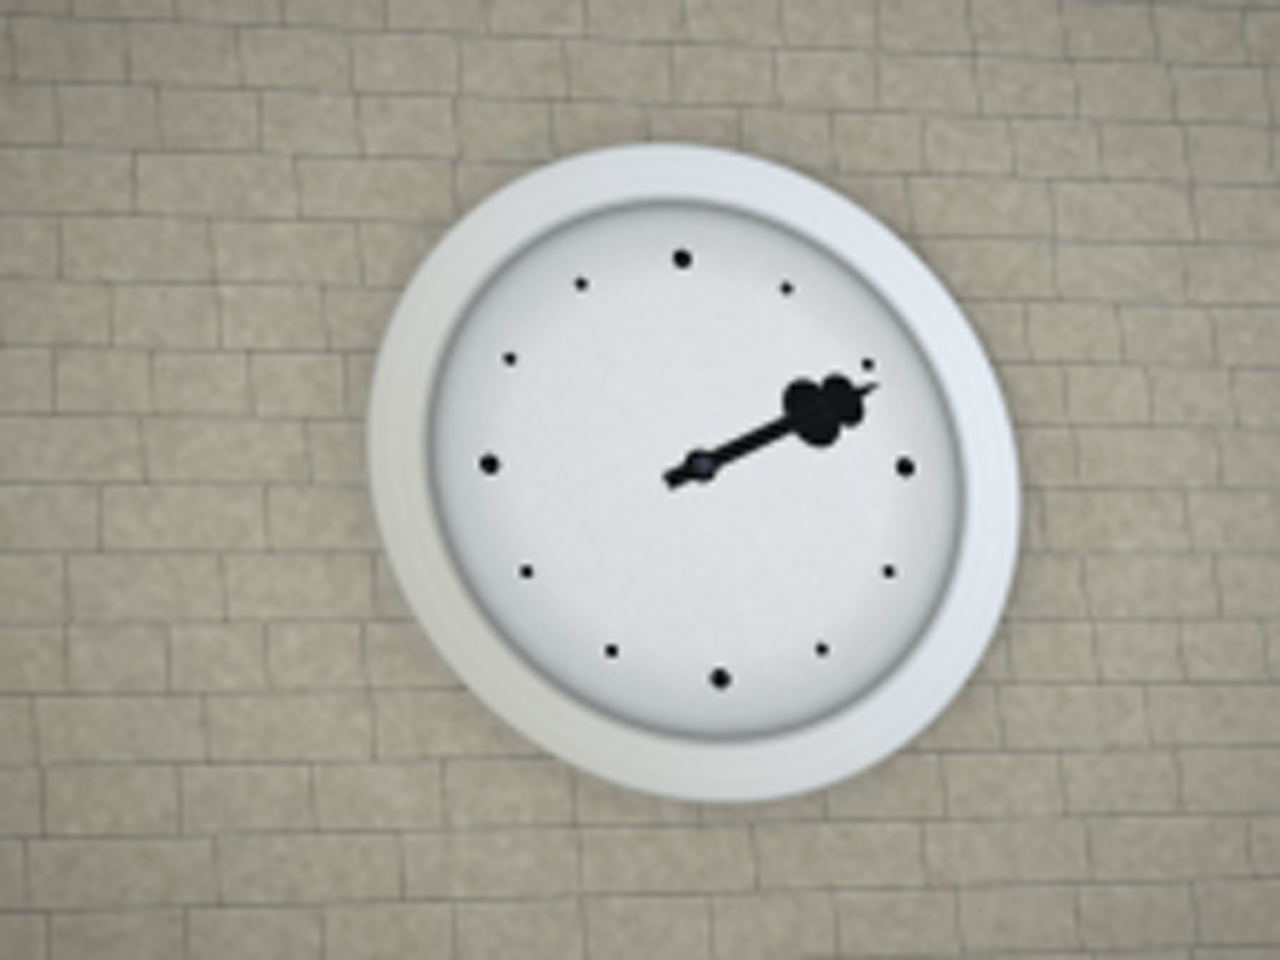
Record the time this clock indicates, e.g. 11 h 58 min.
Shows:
2 h 11 min
